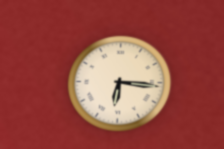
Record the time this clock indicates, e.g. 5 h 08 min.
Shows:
6 h 16 min
